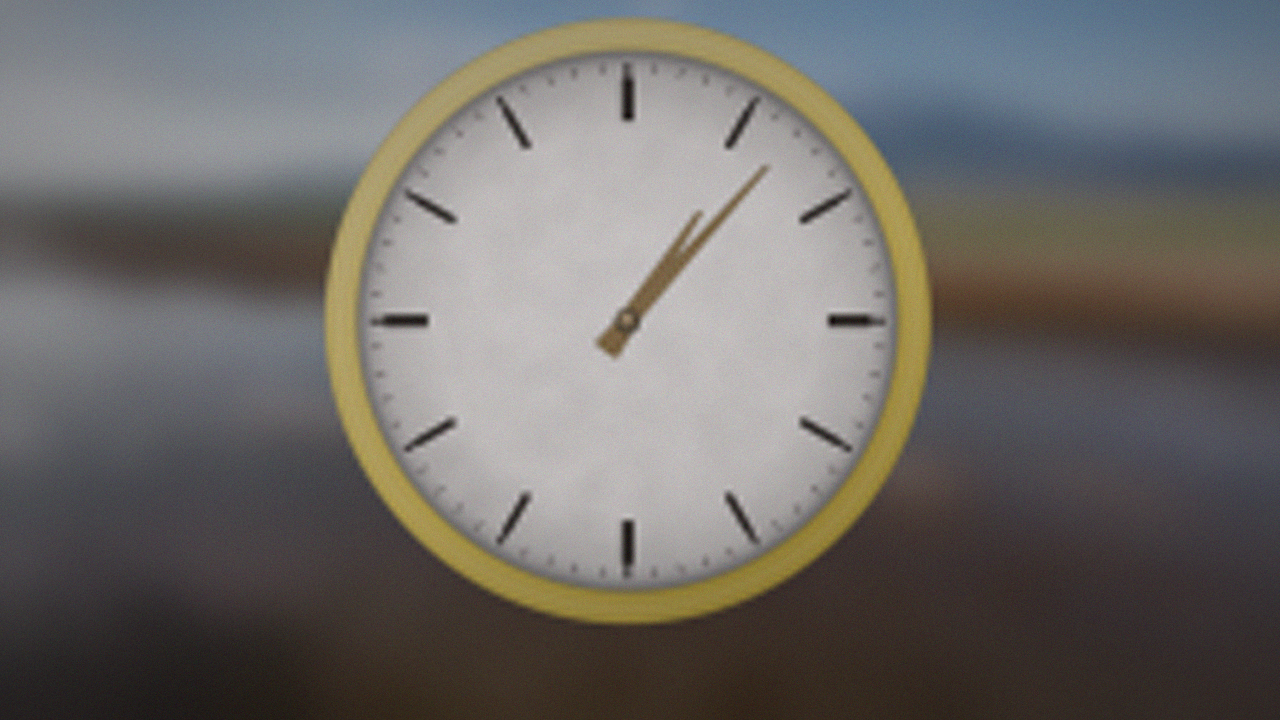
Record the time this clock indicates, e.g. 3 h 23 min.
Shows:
1 h 07 min
